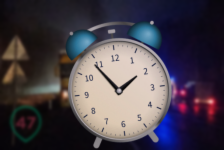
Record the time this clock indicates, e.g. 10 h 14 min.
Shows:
1 h 54 min
